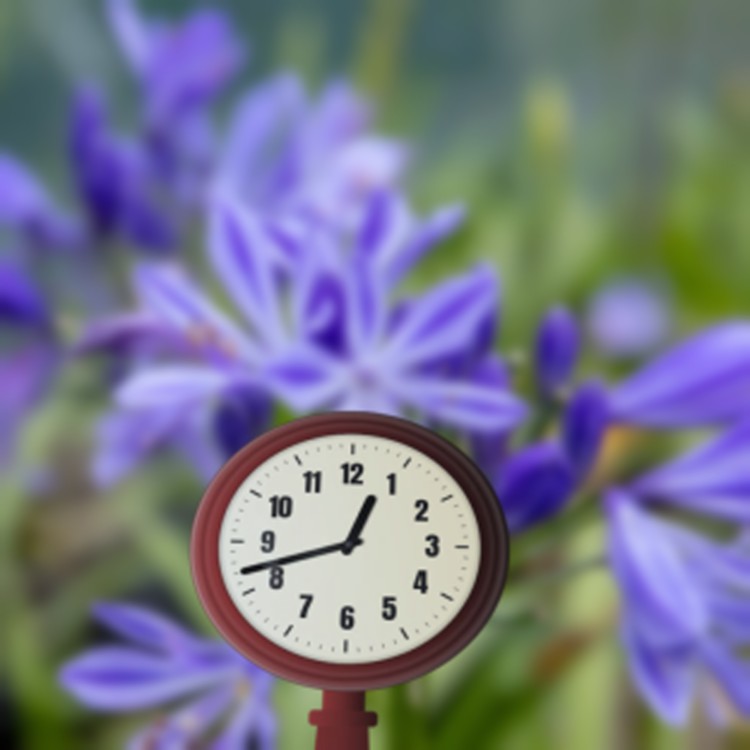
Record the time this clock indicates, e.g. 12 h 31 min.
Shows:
12 h 42 min
